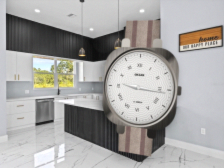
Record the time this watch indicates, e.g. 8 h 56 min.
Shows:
9 h 16 min
